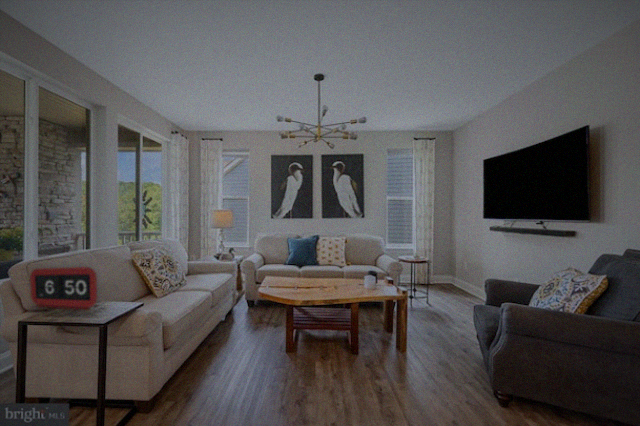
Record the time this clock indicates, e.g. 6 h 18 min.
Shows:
6 h 50 min
